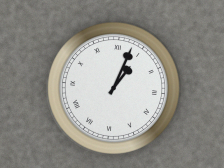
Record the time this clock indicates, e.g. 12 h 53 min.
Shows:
1 h 03 min
